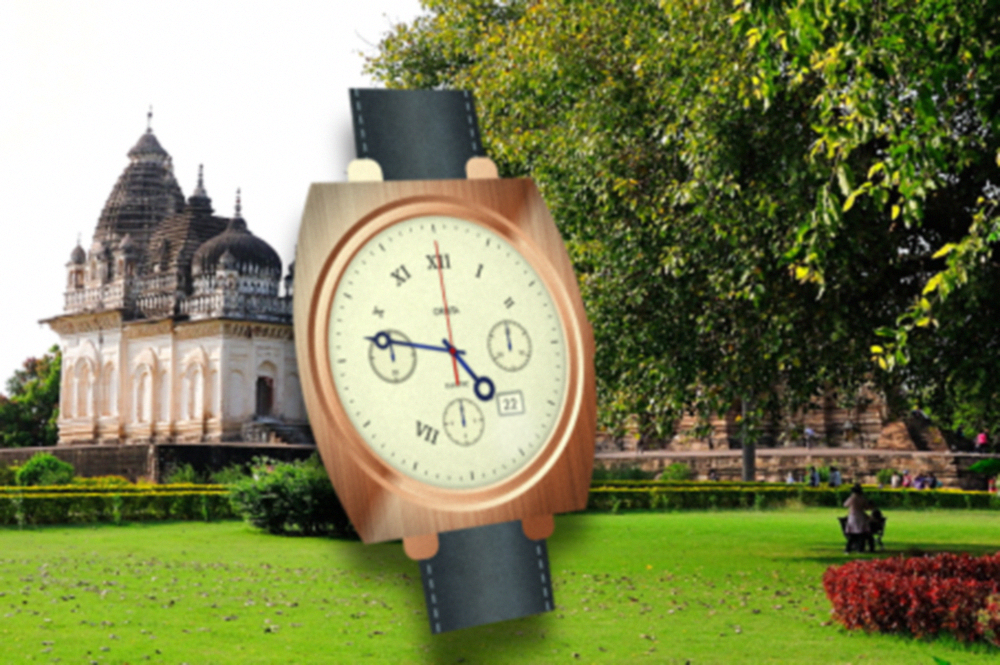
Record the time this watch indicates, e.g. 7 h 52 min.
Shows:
4 h 47 min
